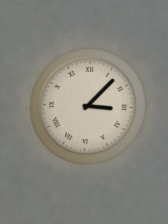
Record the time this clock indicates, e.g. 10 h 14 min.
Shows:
3 h 07 min
